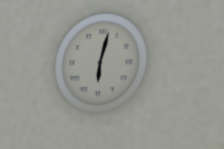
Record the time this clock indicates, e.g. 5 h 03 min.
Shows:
6 h 02 min
